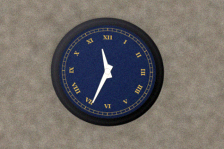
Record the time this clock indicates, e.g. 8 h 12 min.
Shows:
11 h 34 min
